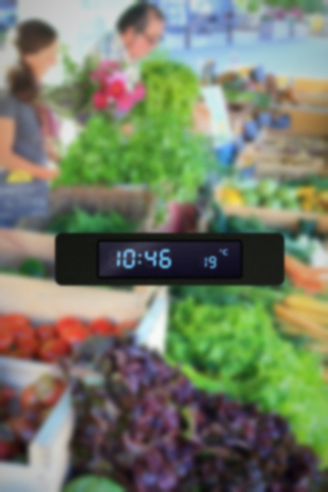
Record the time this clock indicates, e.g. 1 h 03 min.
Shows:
10 h 46 min
